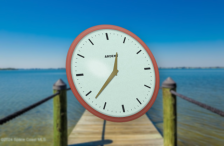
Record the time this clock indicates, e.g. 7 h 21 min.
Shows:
12 h 38 min
